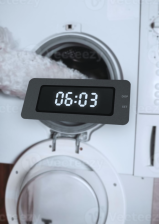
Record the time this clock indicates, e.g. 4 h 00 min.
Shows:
6 h 03 min
